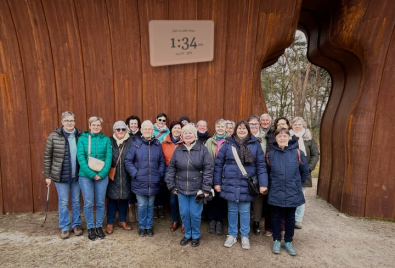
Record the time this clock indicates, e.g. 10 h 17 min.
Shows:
1 h 34 min
